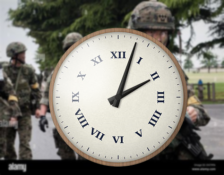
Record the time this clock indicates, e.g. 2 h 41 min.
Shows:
2 h 03 min
